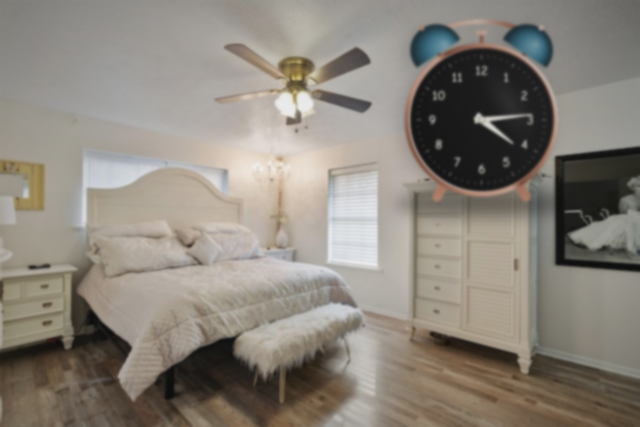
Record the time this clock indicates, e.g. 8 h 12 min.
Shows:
4 h 14 min
